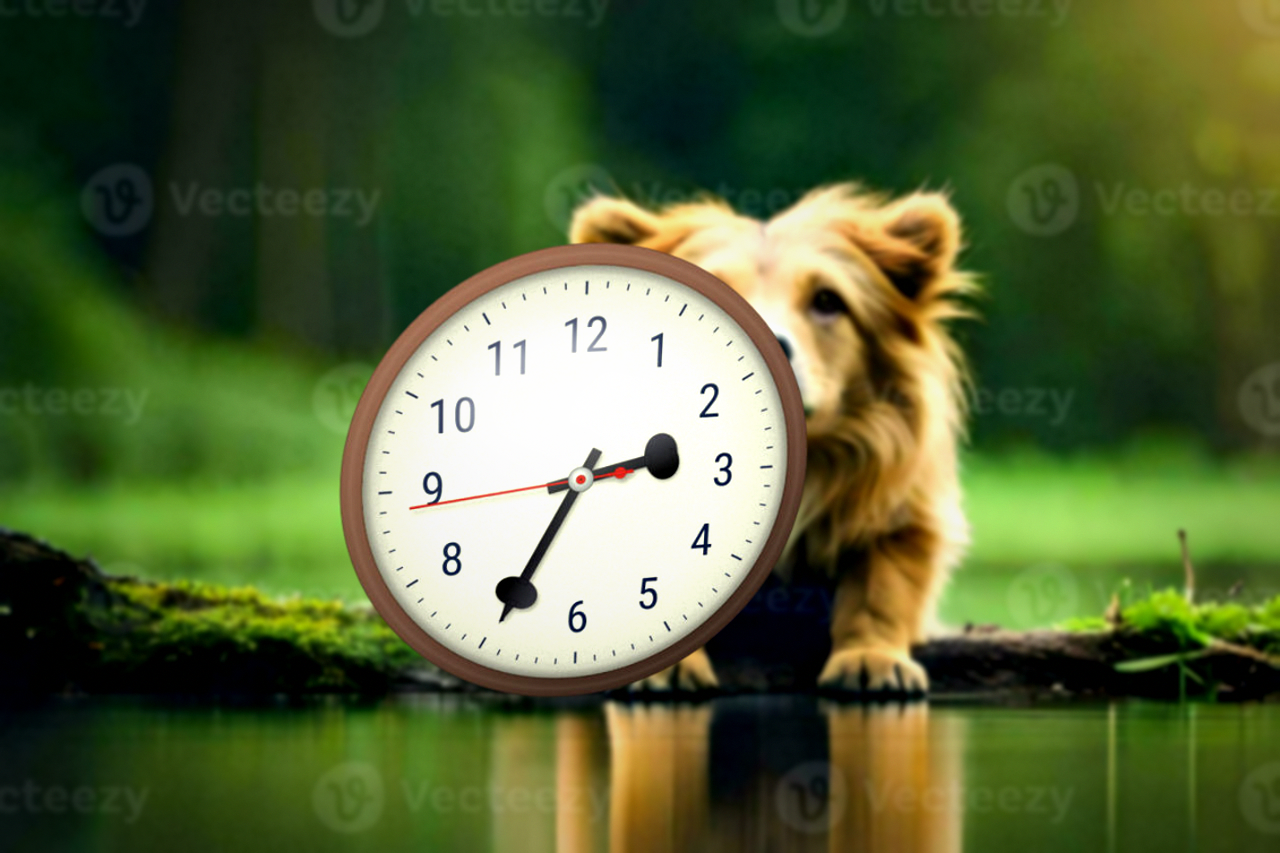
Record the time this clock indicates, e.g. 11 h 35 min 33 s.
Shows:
2 h 34 min 44 s
